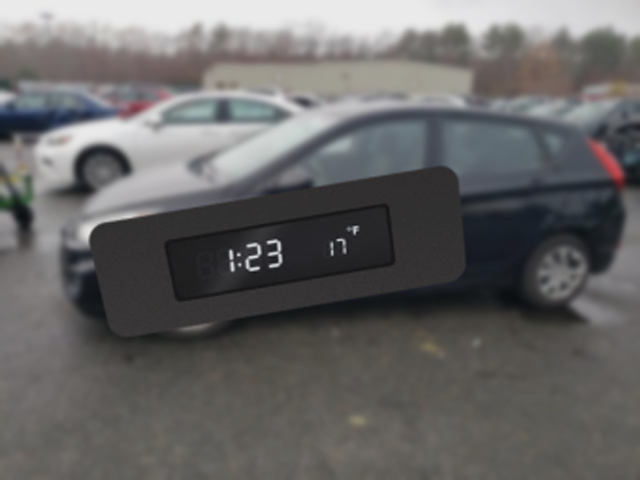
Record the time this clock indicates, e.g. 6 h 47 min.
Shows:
1 h 23 min
